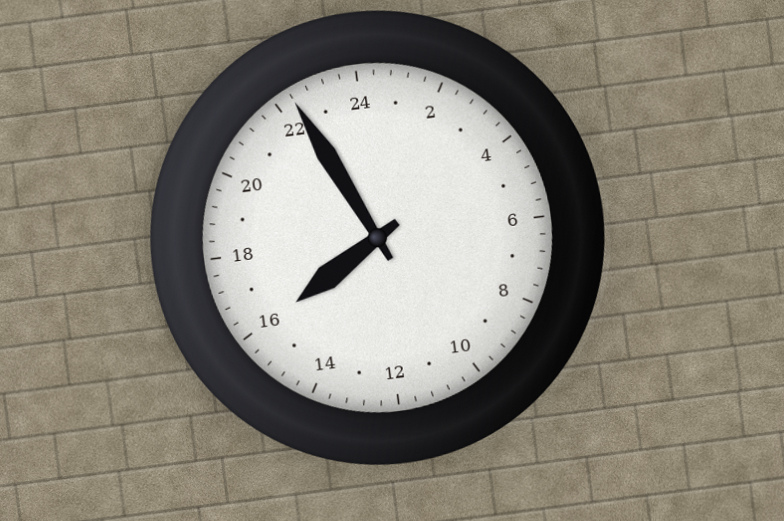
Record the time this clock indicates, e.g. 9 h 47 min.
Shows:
15 h 56 min
